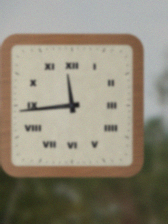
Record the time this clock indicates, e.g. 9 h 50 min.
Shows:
11 h 44 min
